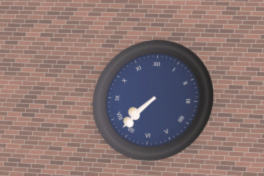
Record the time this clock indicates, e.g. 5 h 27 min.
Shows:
7 h 37 min
